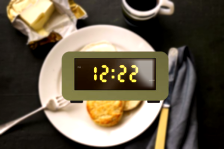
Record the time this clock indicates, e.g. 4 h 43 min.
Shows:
12 h 22 min
